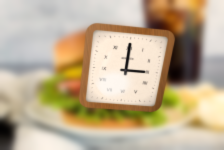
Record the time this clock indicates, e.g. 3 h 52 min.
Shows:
3 h 00 min
